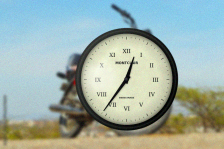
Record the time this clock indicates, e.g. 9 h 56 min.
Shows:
12 h 36 min
